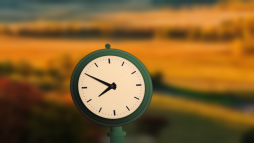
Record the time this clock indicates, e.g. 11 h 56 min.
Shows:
7 h 50 min
